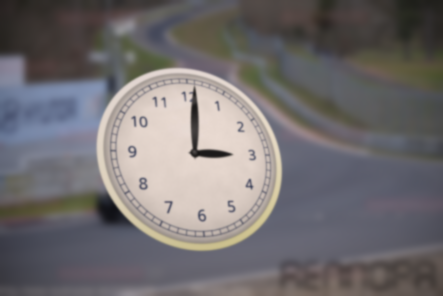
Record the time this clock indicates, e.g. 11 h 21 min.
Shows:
3 h 01 min
